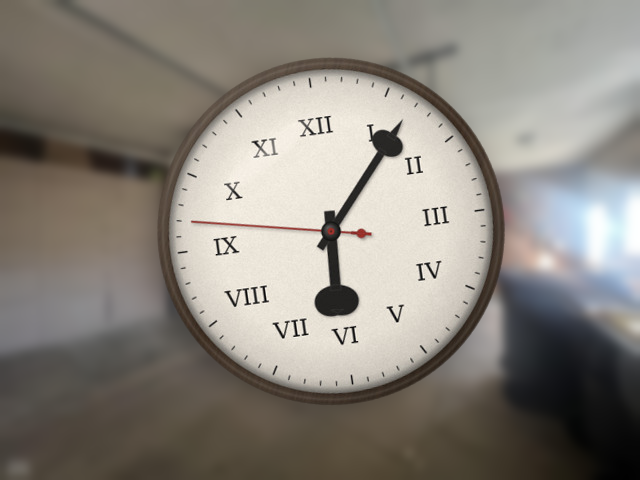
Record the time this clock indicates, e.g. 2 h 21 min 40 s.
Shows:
6 h 06 min 47 s
